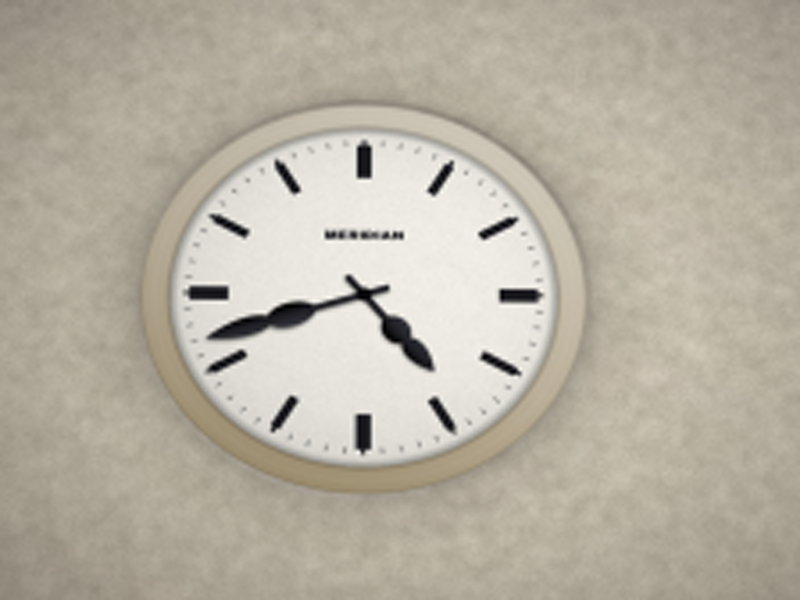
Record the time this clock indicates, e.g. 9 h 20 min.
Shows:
4 h 42 min
